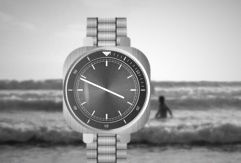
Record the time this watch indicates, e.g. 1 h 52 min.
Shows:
3 h 49 min
